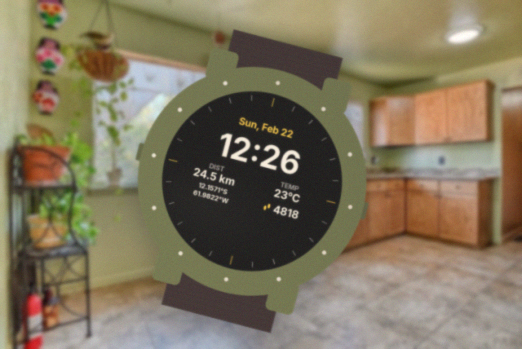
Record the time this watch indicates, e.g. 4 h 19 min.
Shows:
12 h 26 min
